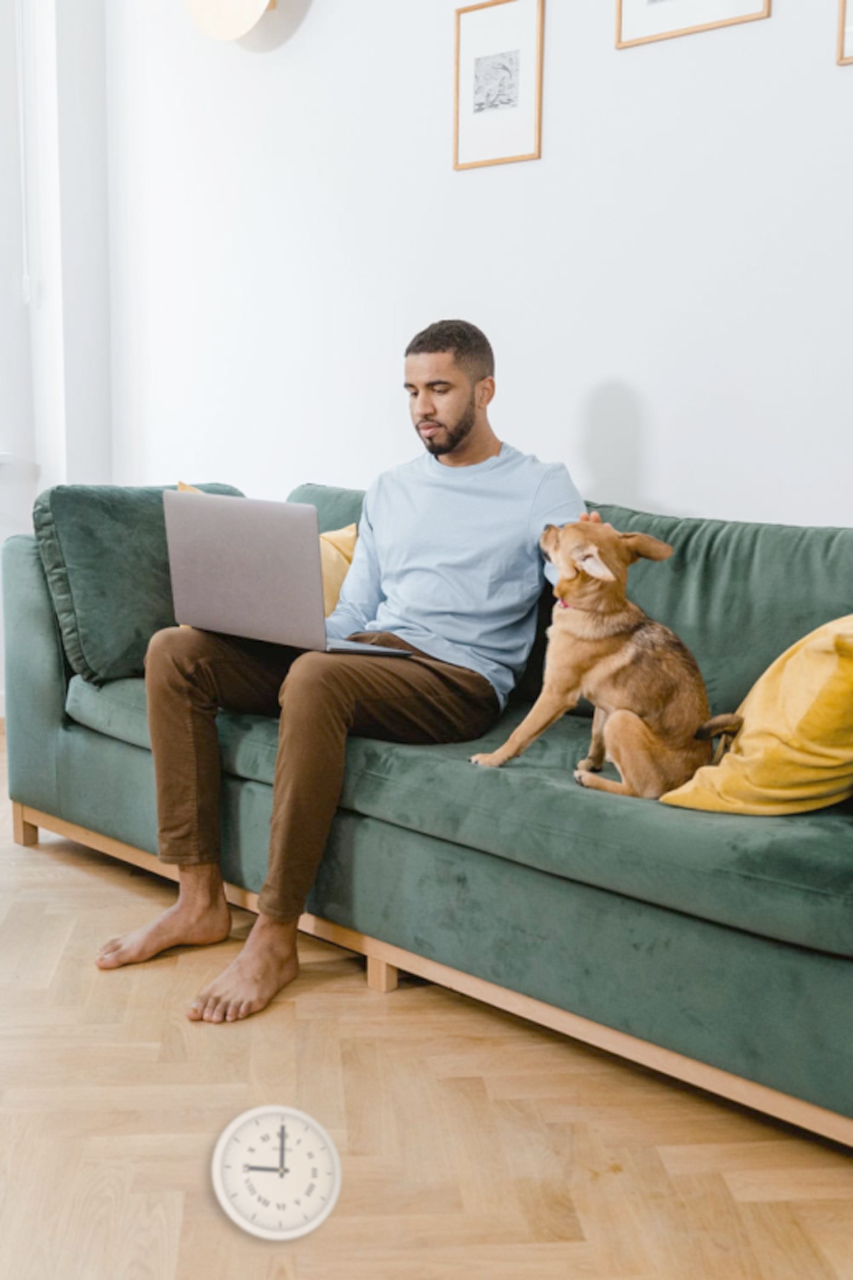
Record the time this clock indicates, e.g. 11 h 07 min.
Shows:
9 h 00 min
